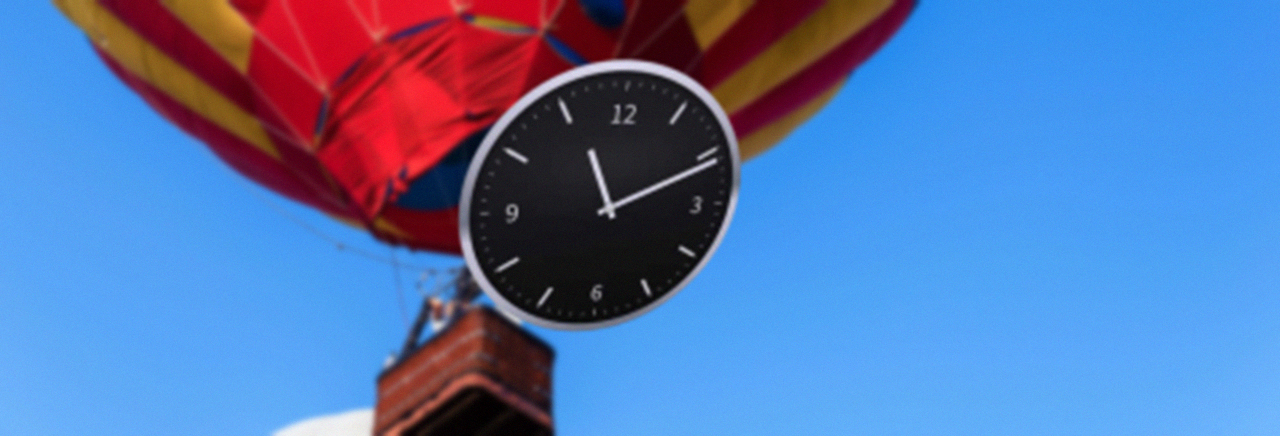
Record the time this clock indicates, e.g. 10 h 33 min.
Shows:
11 h 11 min
